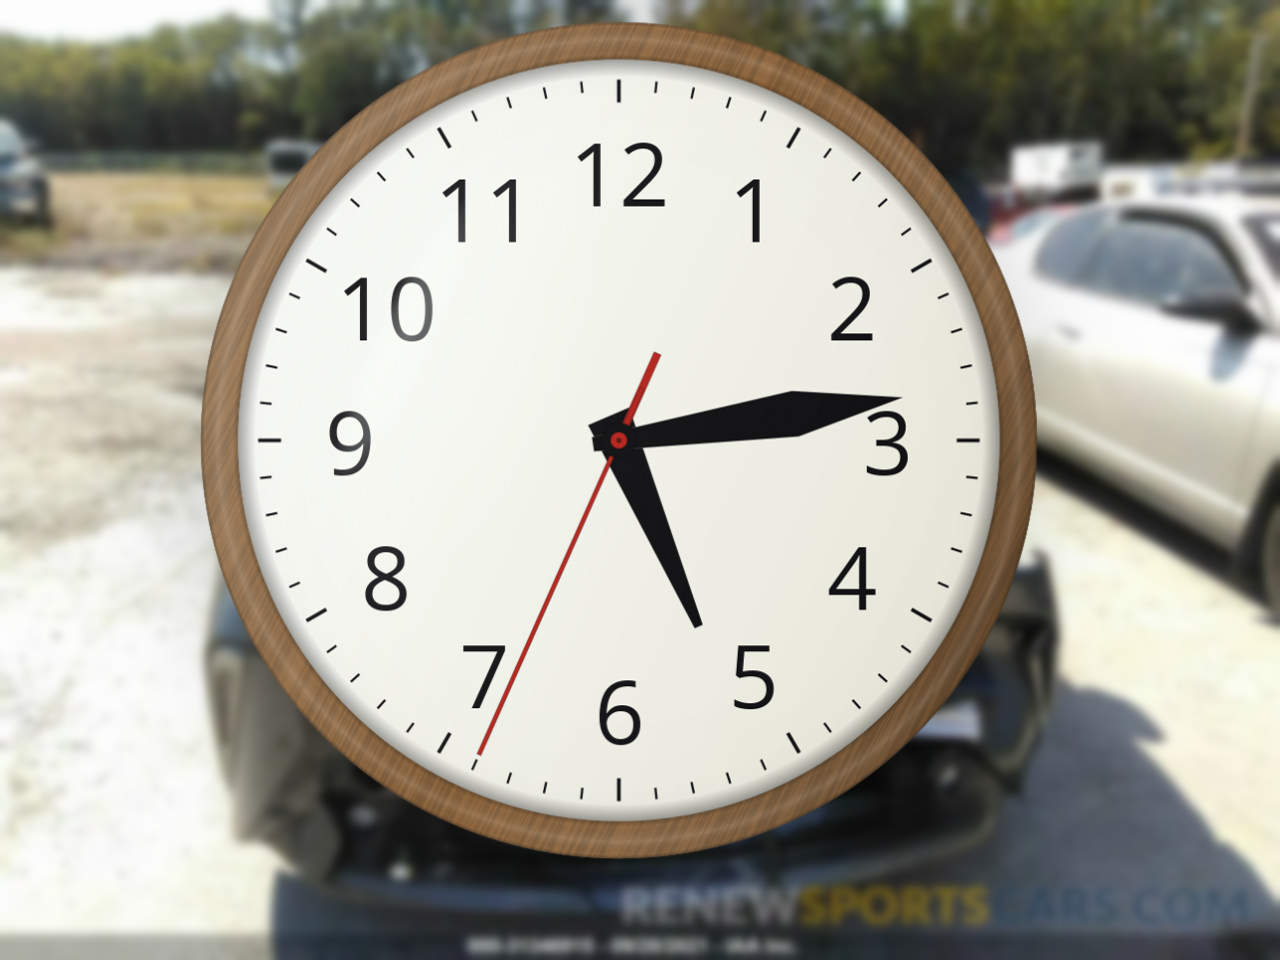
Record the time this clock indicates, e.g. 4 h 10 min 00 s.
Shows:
5 h 13 min 34 s
